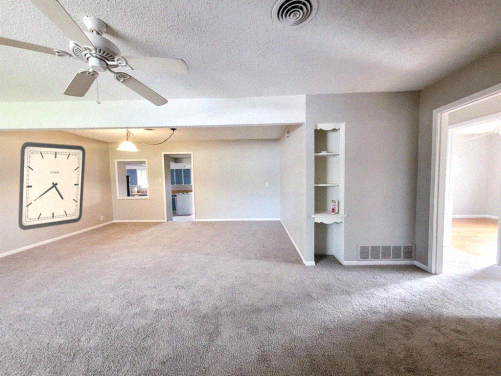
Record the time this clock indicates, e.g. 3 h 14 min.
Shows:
4 h 40 min
